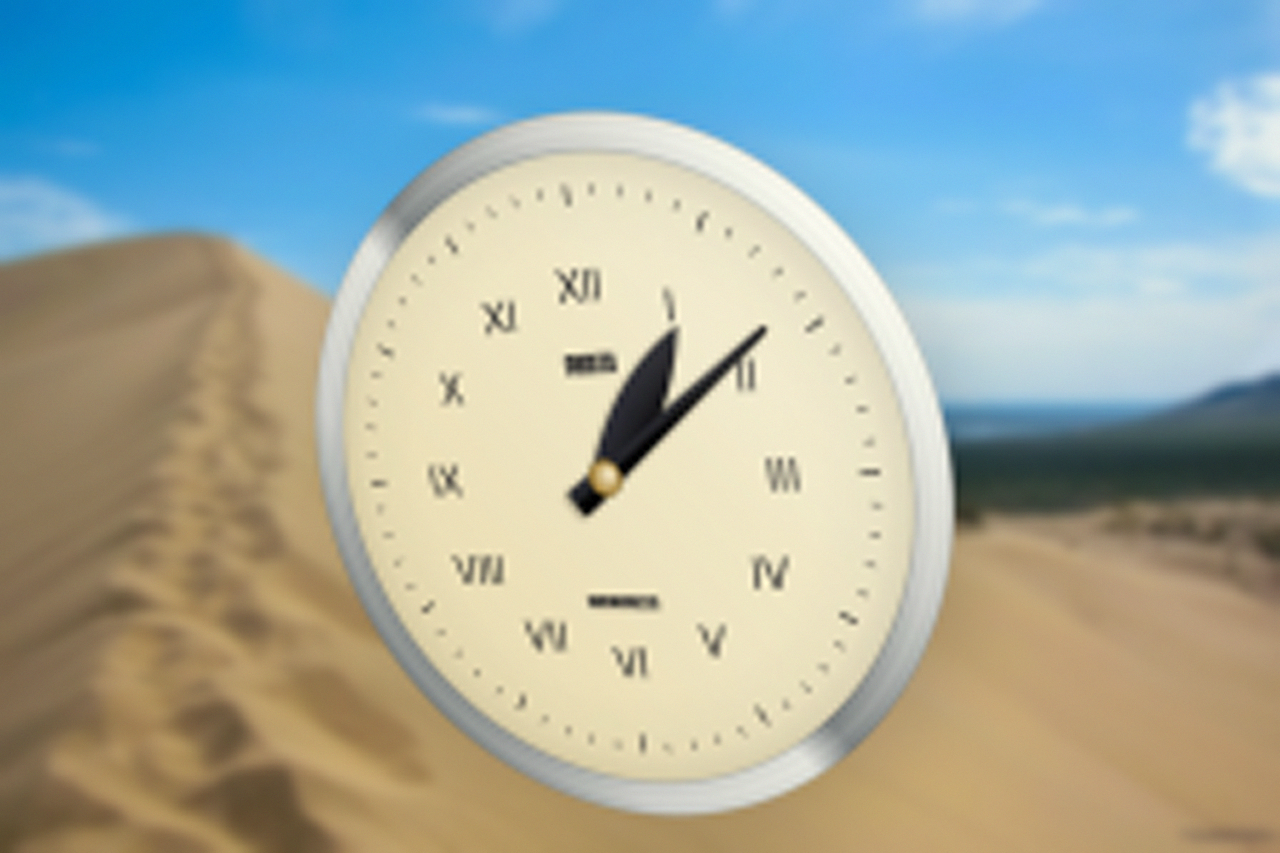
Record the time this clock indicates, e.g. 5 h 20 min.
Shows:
1 h 09 min
